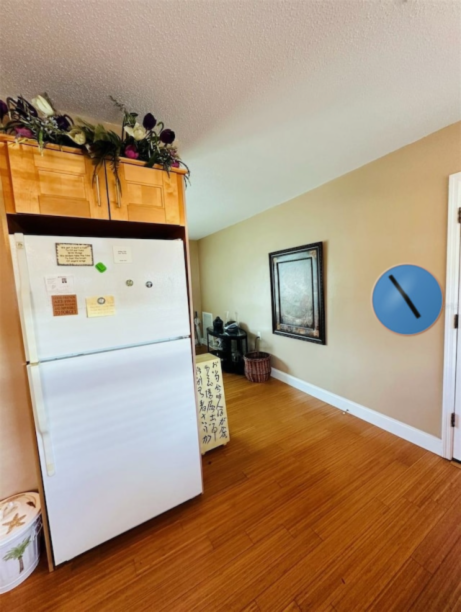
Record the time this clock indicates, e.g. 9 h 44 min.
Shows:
4 h 54 min
